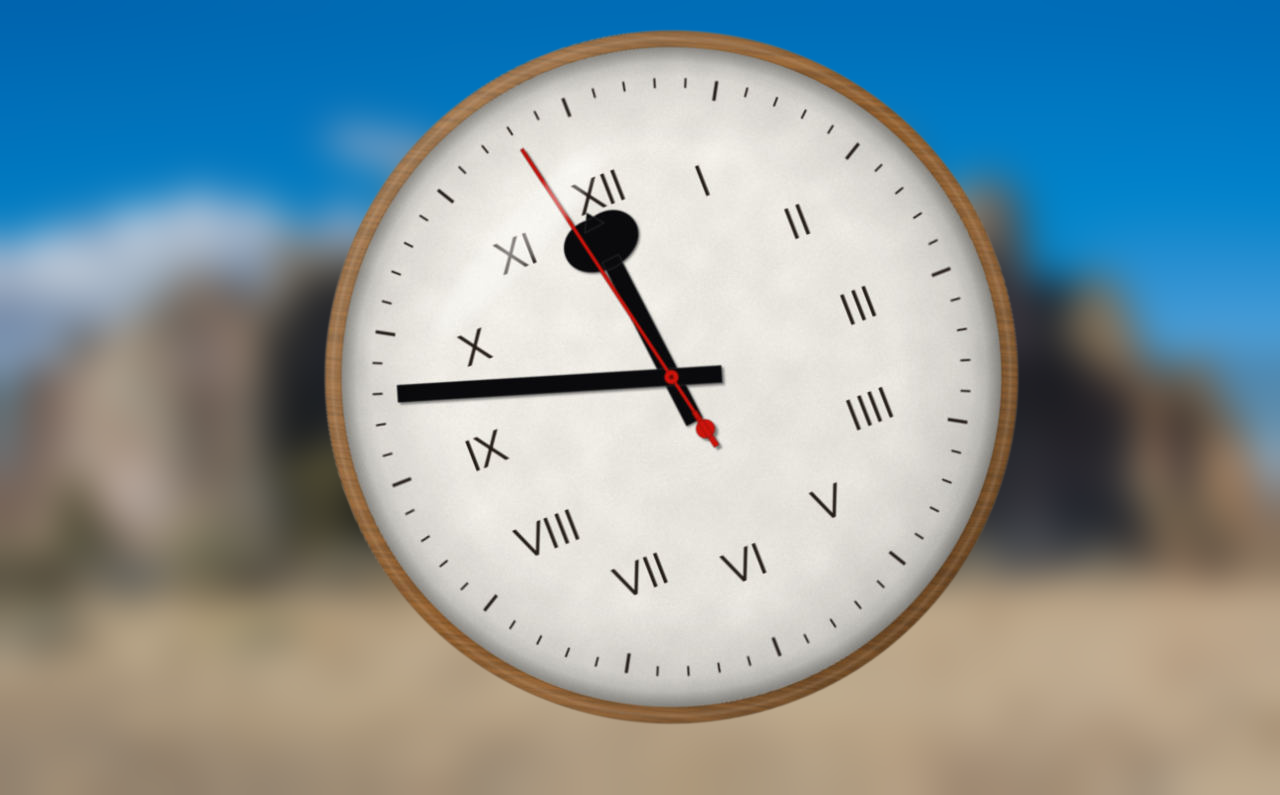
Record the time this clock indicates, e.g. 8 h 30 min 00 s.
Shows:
11 h 47 min 58 s
